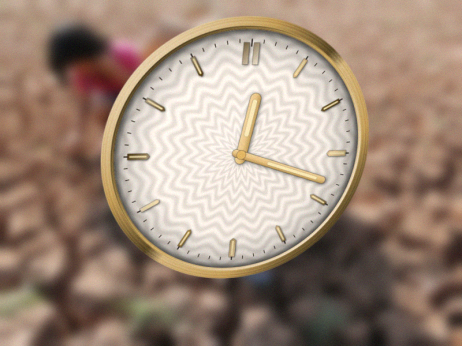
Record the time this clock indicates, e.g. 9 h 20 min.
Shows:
12 h 18 min
